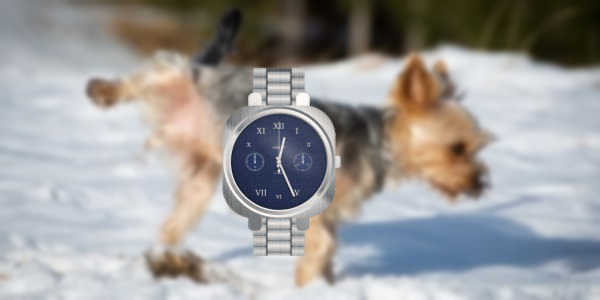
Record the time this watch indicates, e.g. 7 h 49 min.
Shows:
12 h 26 min
